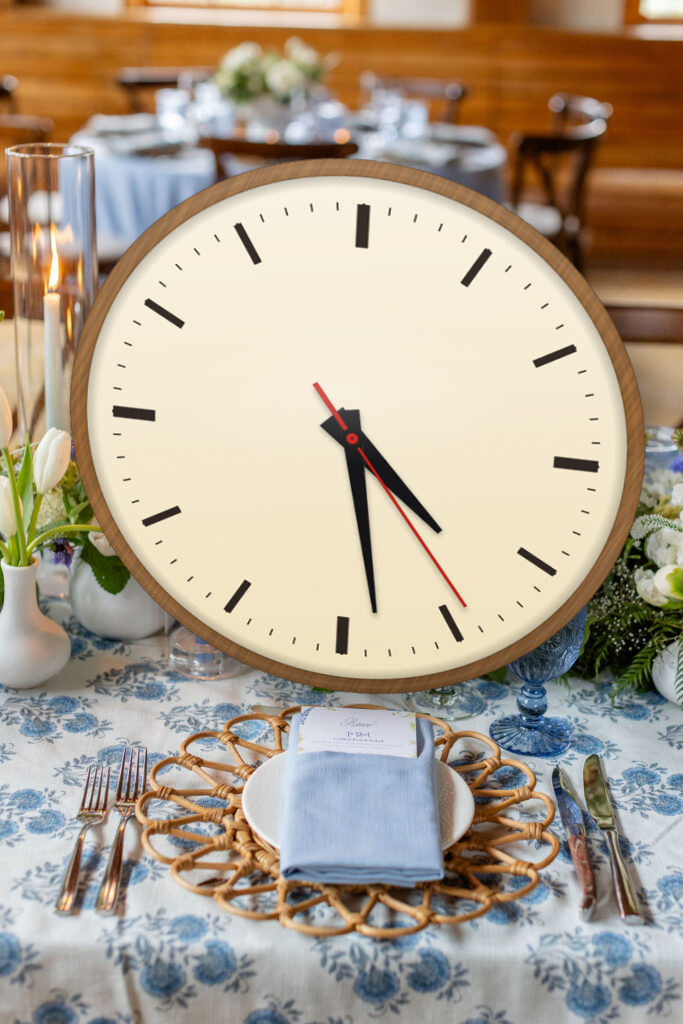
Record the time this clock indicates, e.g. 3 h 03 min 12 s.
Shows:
4 h 28 min 24 s
